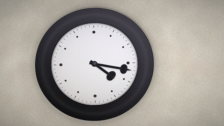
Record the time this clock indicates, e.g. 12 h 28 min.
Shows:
4 h 17 min
